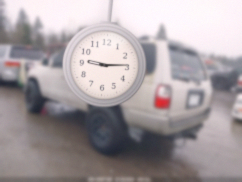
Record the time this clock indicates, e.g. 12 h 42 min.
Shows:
9 h 14 min
